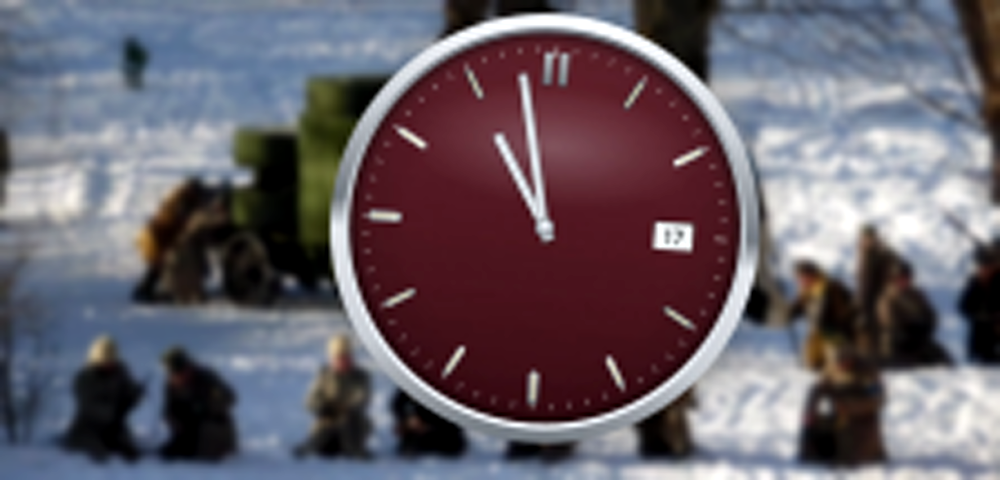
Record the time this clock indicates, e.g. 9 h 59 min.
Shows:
10 h 58 min
